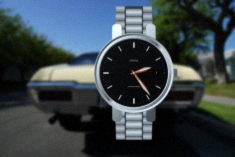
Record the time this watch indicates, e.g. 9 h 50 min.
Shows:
2 h 24 min
